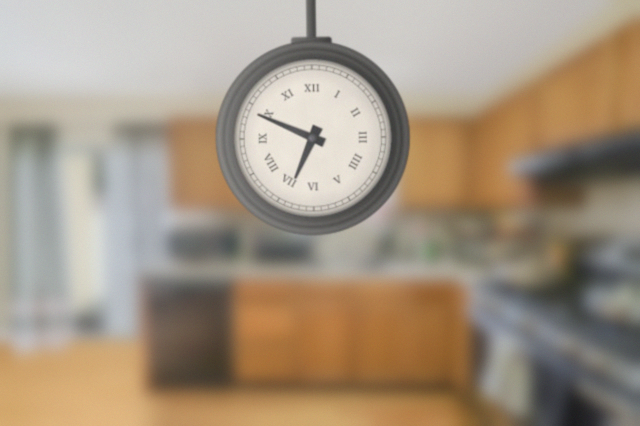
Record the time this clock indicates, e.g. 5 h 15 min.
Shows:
6 h 49 min
